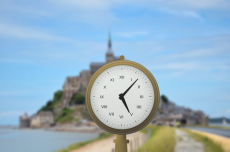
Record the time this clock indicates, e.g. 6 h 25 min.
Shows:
5 h 07 min
